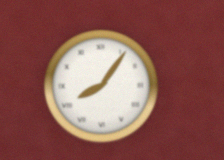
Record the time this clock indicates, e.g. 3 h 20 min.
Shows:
8 h 06 min
